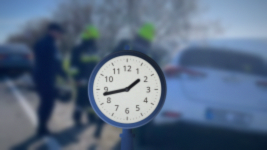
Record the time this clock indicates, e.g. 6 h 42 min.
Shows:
1 h 43 min
